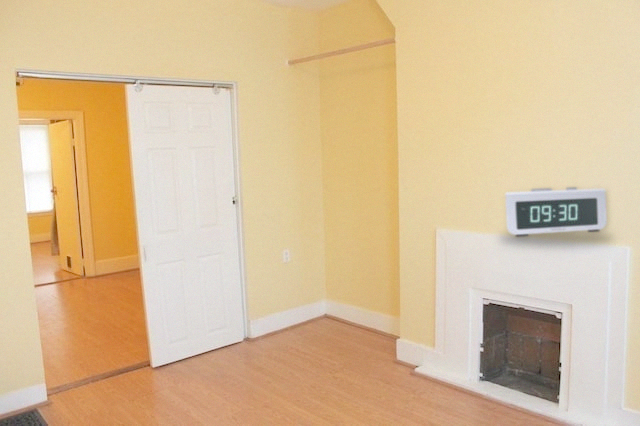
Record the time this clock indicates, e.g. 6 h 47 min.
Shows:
9 h 30 min
